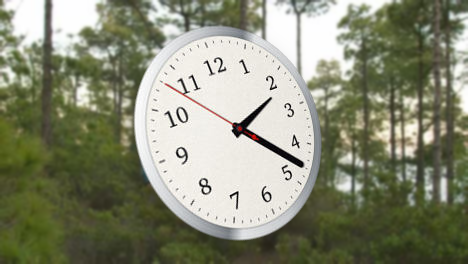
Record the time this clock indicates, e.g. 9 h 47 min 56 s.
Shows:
2 h 22 min 53 s
